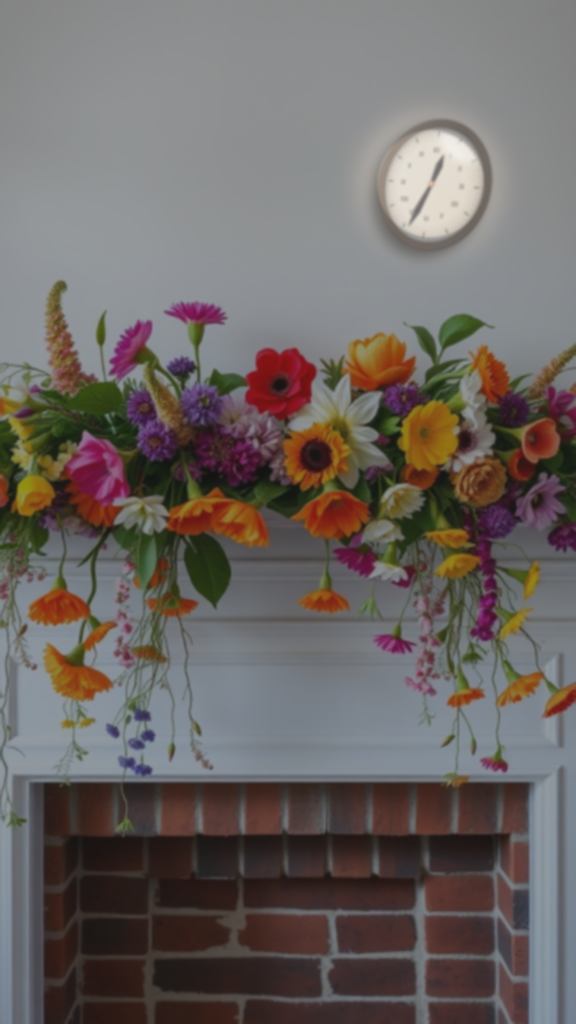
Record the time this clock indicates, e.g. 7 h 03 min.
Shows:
12 h 34 min
